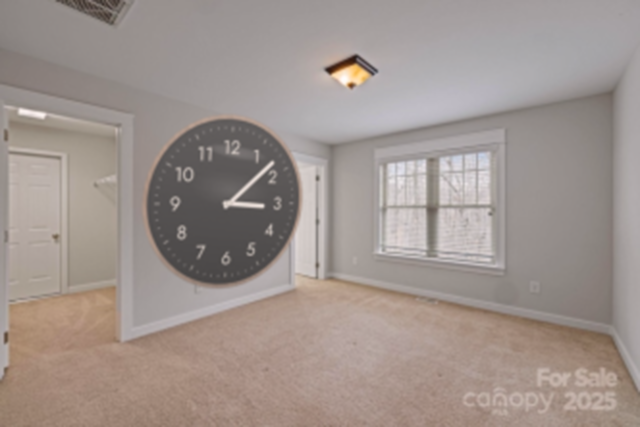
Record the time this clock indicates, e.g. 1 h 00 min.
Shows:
3 h 08 min
